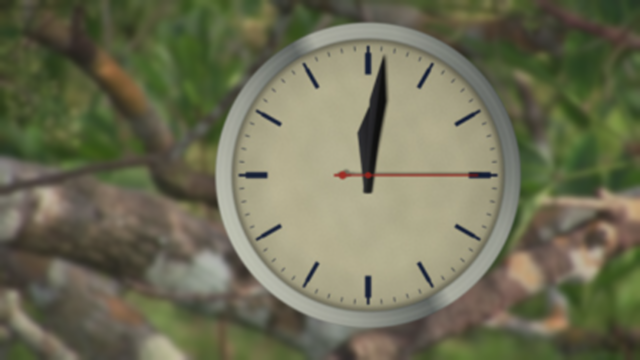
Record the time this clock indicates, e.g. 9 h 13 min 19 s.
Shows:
12 h 01 min 15 s
